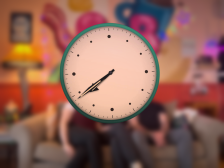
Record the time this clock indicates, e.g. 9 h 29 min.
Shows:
7 h 39 min
